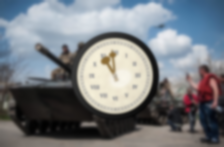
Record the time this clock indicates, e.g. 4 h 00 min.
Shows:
10 h 59 min
